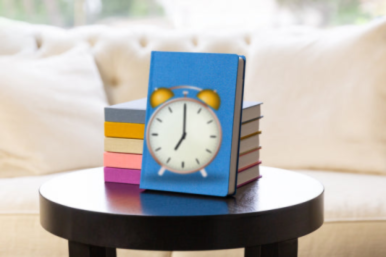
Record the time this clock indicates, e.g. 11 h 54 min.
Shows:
7 h 00 min
